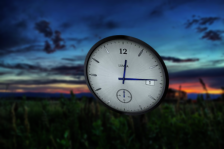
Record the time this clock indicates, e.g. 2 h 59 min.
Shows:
12 h 14 min
